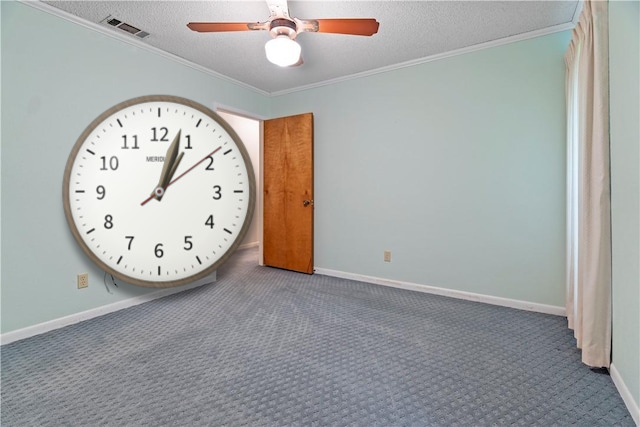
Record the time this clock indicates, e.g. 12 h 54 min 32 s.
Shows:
1 h 03 min 09 s
